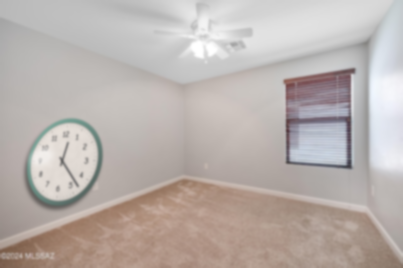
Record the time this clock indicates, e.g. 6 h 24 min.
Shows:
12 h 23 min
